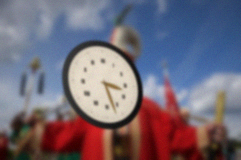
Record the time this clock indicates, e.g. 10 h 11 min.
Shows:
3 h 27 min
